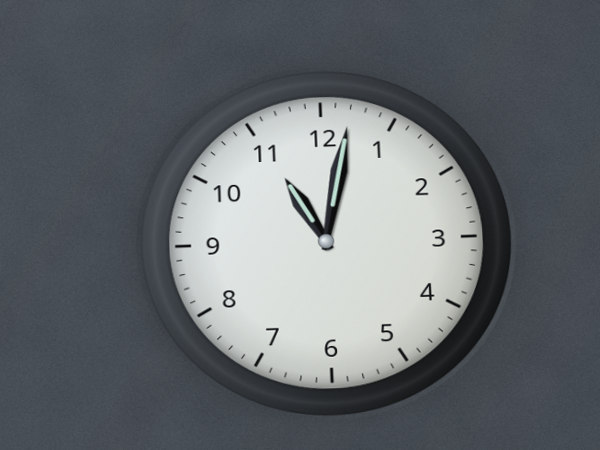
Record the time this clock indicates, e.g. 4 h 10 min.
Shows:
11 h 02 min
